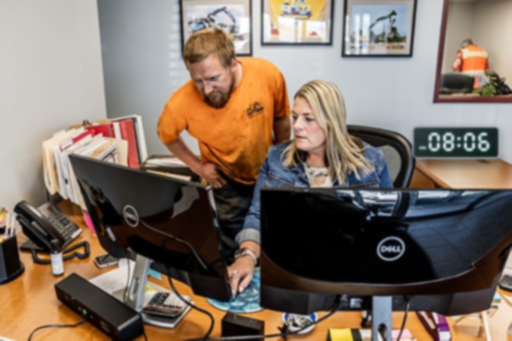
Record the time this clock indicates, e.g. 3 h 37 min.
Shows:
8 h 06 min
